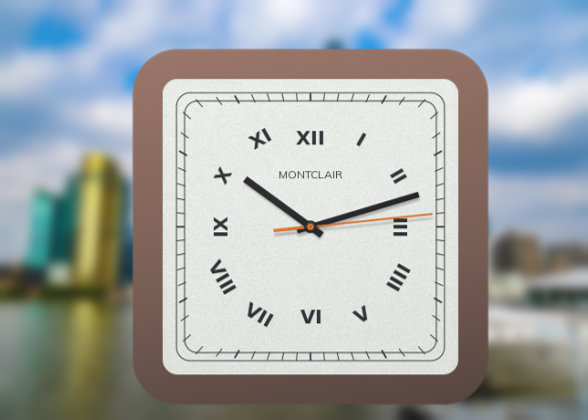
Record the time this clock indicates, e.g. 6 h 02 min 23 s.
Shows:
10 h 12 min 14 s
